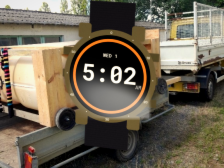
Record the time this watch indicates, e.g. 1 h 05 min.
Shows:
5 h 02 min
